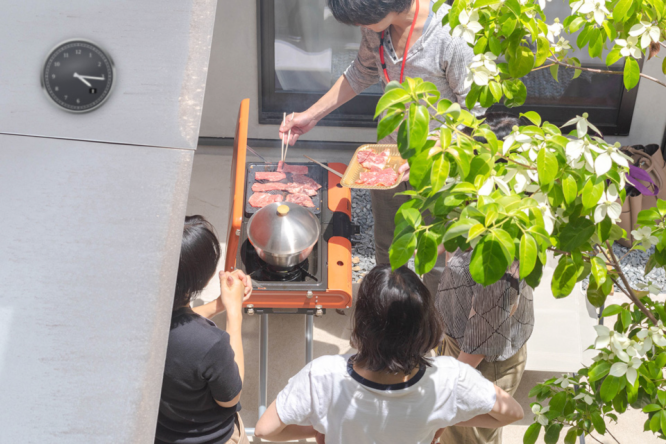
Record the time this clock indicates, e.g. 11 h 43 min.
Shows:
4 h 16 min
